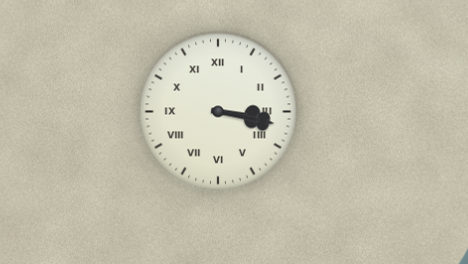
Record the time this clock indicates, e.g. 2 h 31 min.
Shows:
3 h 17 min
